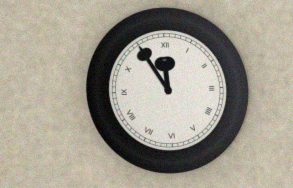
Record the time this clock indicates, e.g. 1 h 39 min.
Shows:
11 h 55 min
